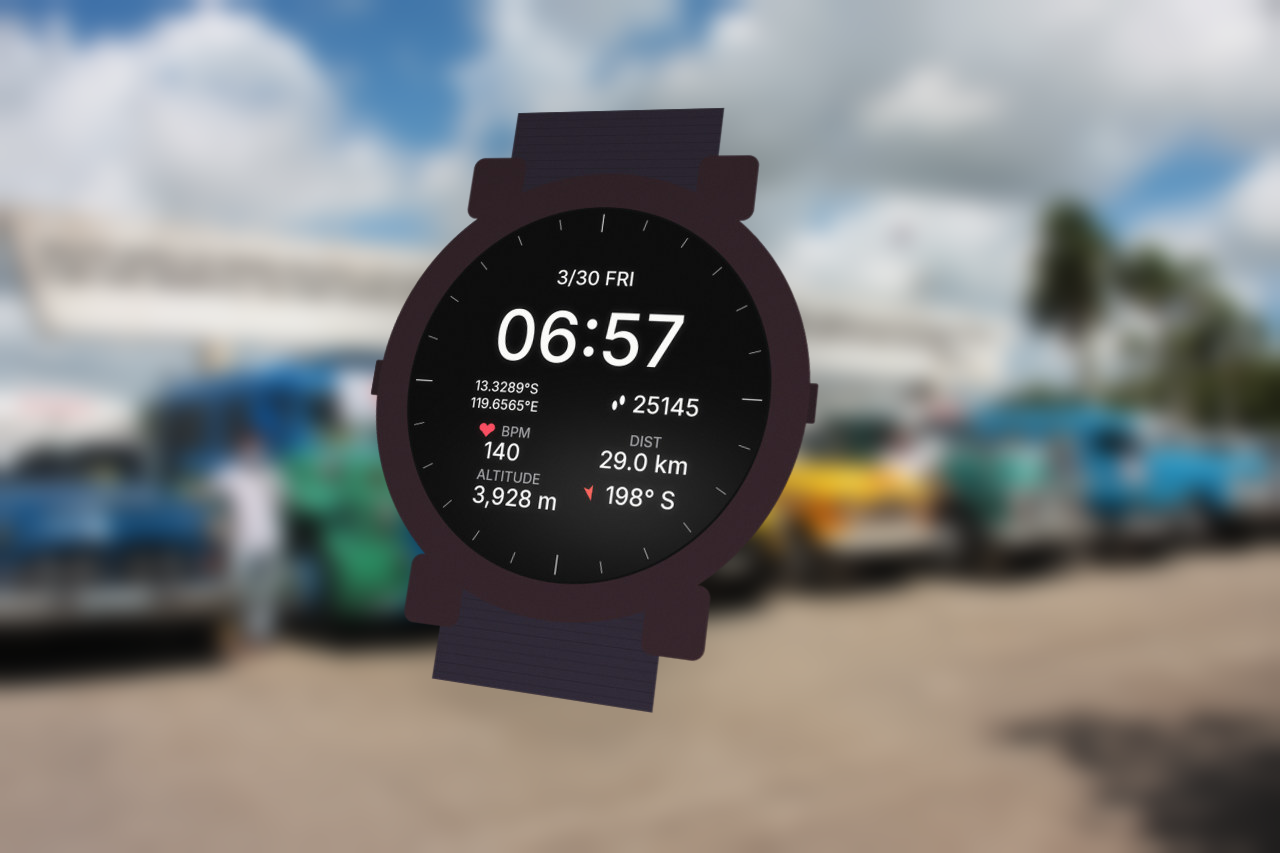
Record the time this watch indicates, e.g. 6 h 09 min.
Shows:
6 h 57 min
